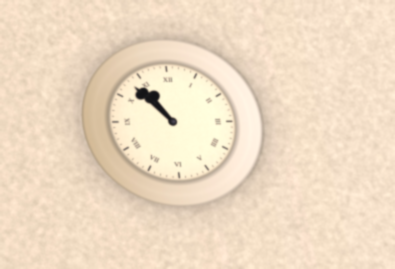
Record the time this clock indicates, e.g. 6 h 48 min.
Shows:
10 h 53 min
